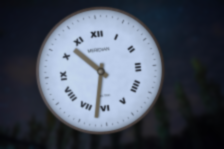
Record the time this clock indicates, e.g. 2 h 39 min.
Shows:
10 h 32 min
